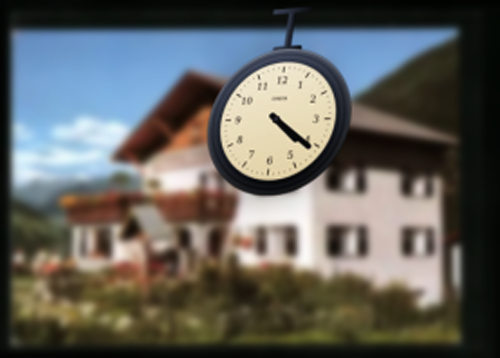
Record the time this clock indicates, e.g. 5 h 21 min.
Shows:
4 h 21 min
